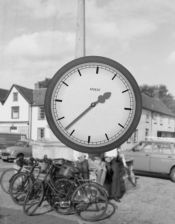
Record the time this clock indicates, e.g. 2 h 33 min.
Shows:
1 h 37 min
